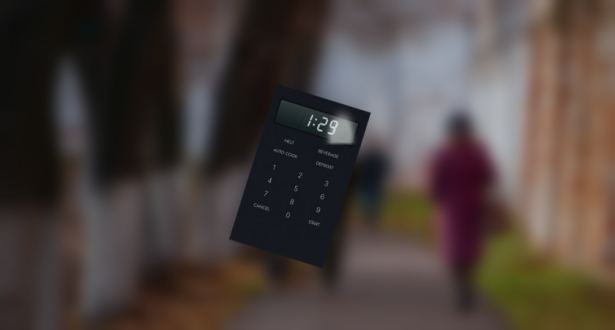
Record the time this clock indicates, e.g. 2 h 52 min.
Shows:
1 h 29 min
